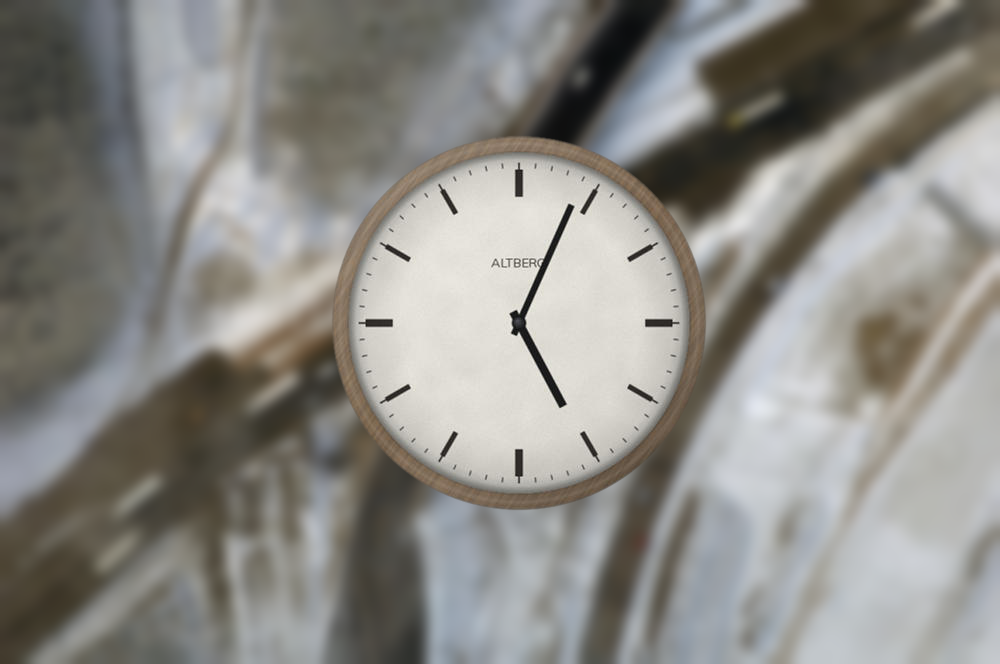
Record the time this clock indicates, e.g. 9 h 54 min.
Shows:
5 h 04 min
